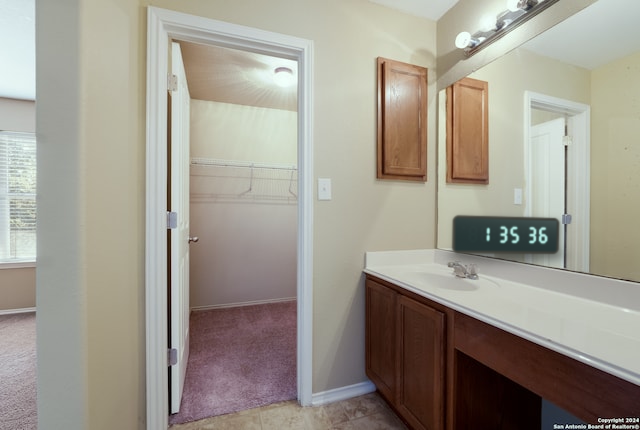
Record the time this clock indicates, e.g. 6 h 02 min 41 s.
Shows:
1 h 35 min 36 s
